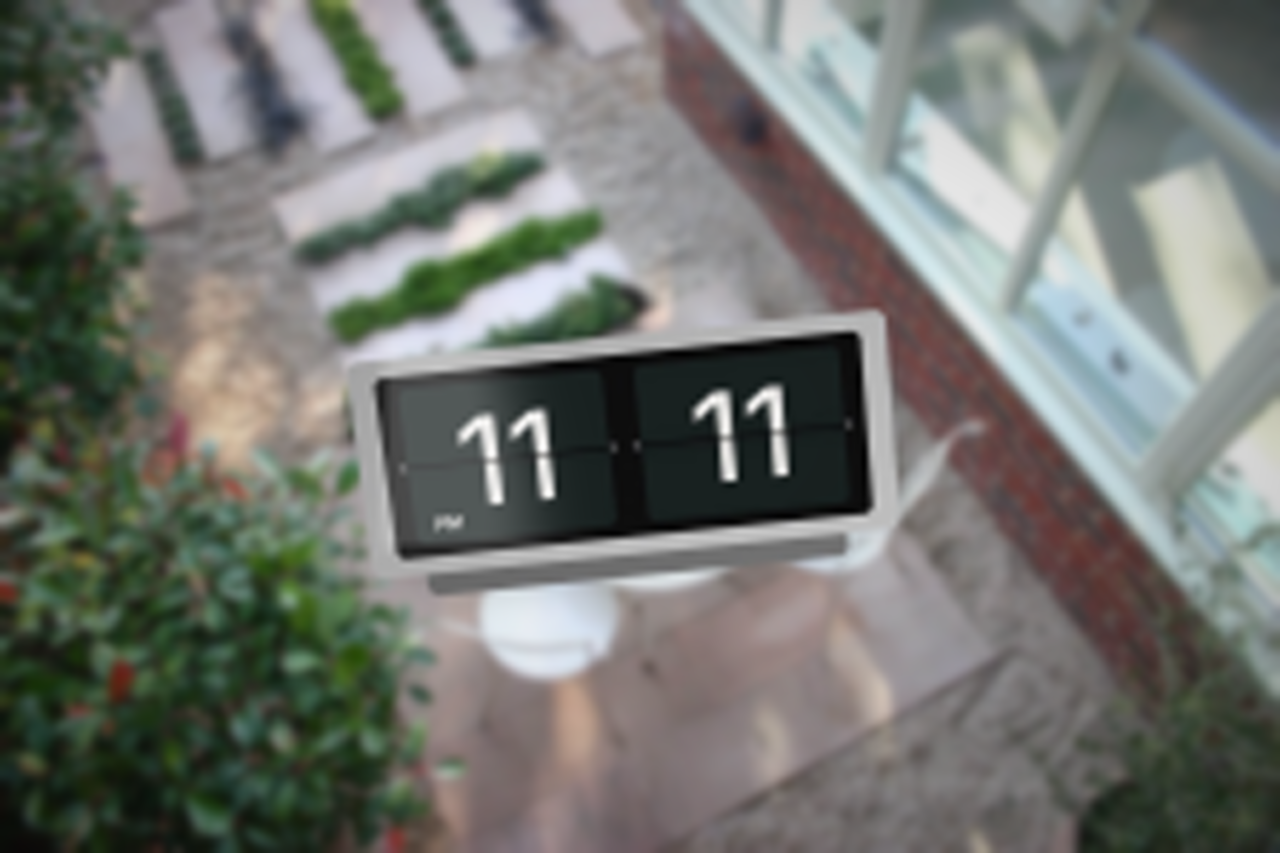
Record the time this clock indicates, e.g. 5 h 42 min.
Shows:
11 h 11 min
